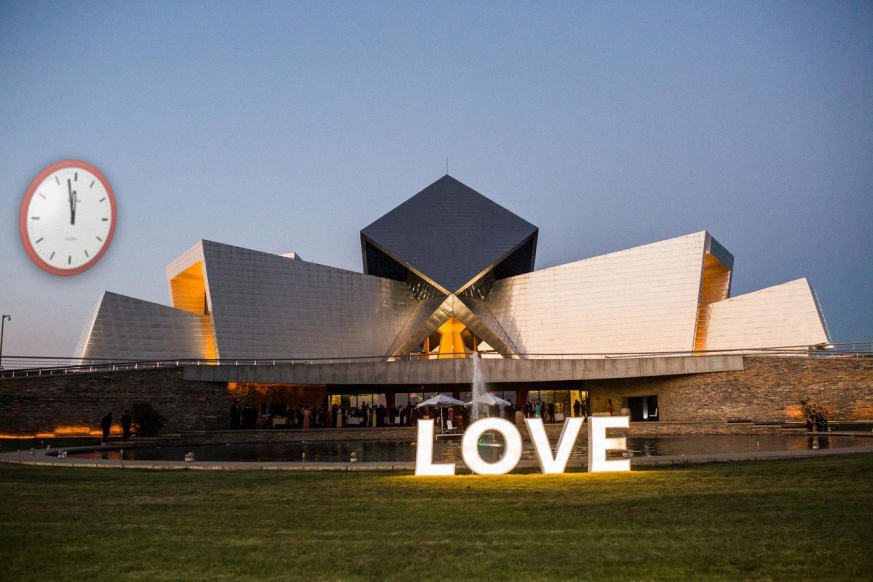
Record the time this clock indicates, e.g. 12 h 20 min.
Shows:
11 h 58 min
